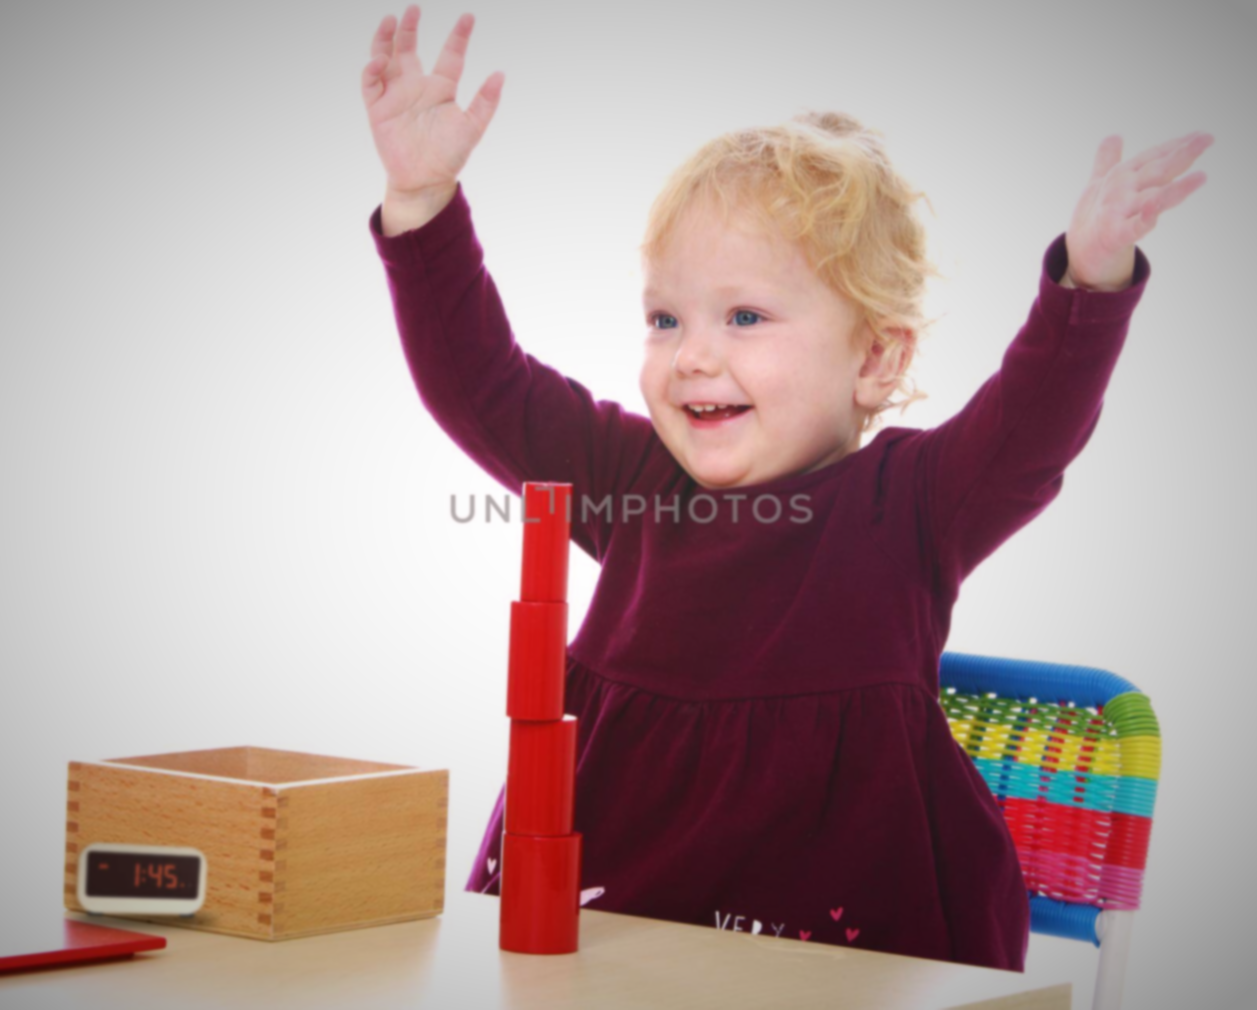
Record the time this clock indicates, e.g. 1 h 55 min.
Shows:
1 h 45 min
